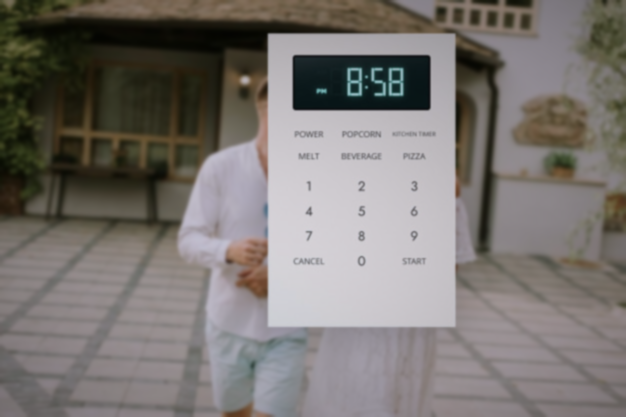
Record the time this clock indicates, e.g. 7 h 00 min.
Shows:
8 h 58 min
